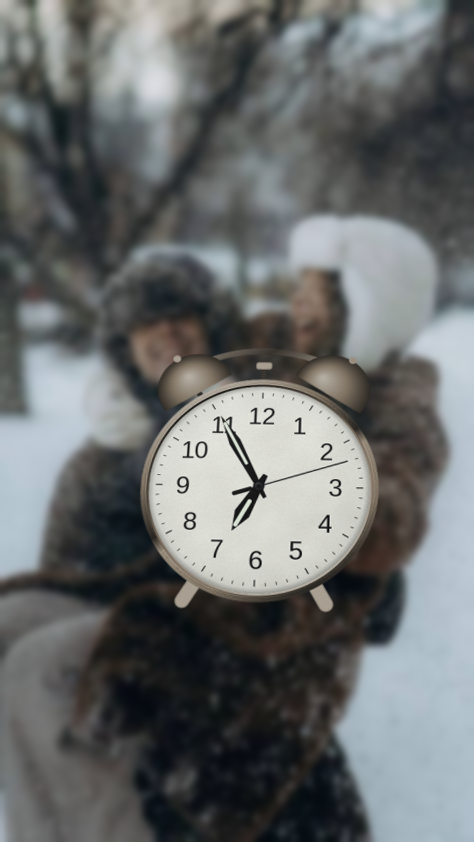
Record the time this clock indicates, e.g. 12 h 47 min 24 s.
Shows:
6 h 55 min 12 s
